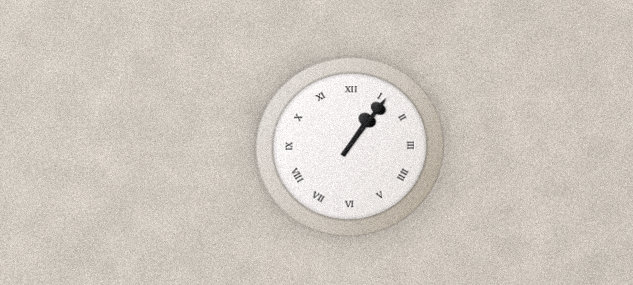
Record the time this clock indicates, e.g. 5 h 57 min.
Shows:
1 h 06 min
